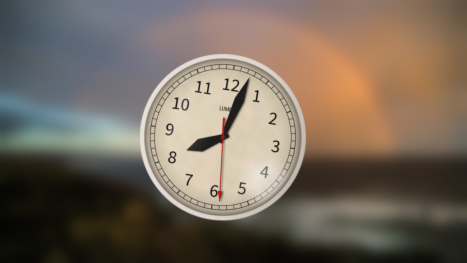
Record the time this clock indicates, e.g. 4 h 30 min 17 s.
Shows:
8 h 02 min 29 s
